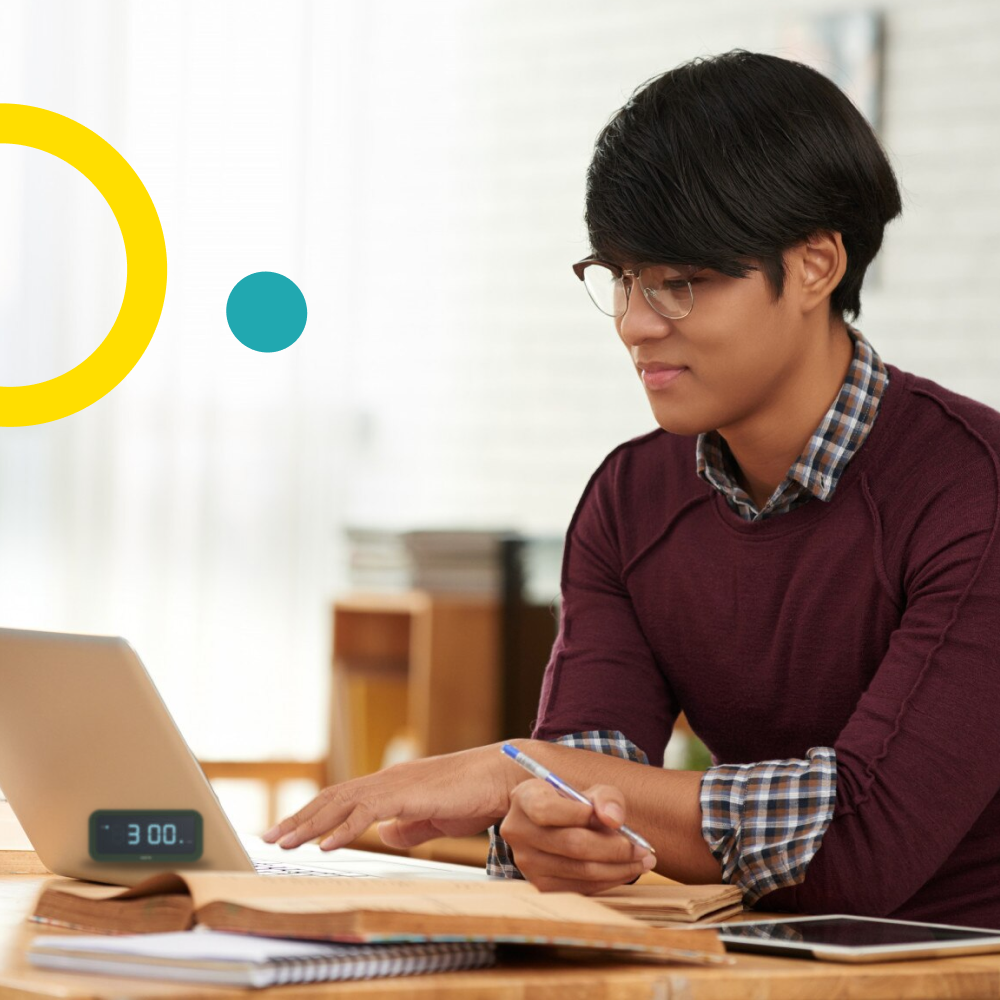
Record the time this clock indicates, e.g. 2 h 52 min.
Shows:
3 h 00 min
